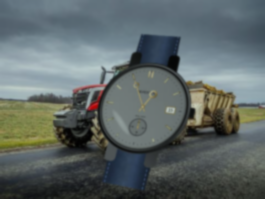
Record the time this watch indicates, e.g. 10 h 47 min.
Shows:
12 h 55 min
